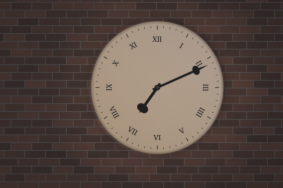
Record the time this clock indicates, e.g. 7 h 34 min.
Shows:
7 h 11 min
